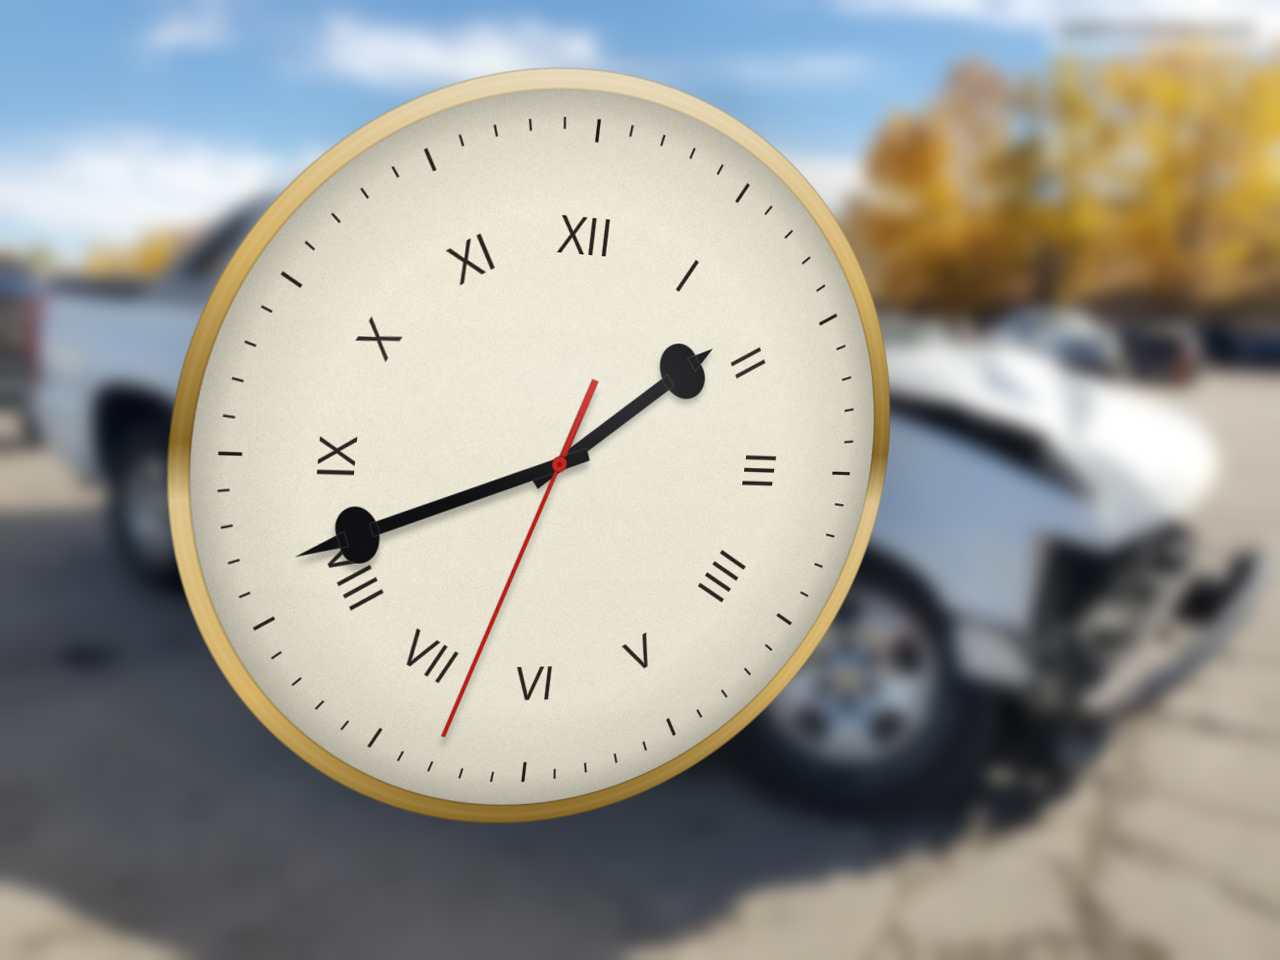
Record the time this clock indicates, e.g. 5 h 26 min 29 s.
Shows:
1 h 41 min 33 s
